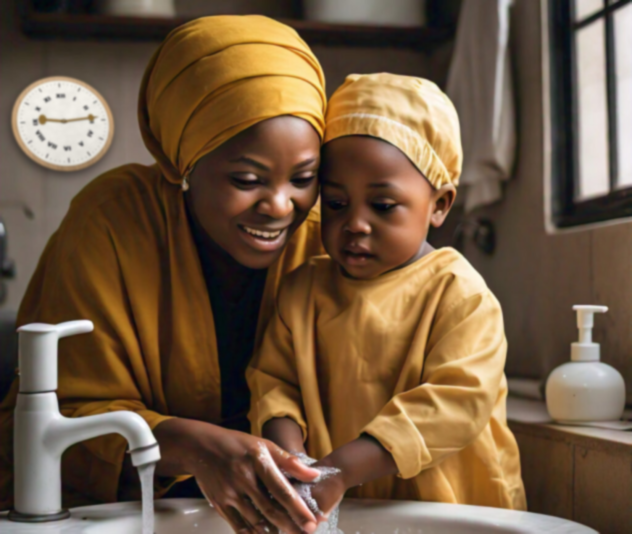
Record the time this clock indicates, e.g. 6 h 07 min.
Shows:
9 h 14 min
